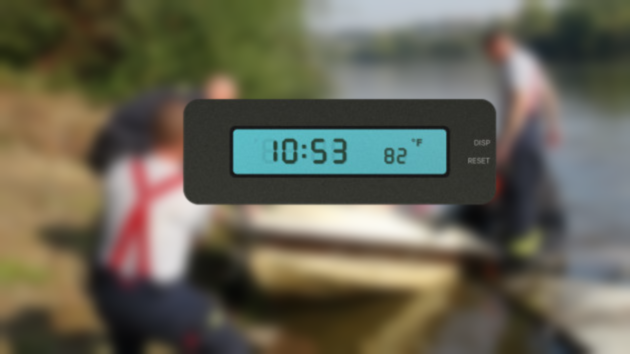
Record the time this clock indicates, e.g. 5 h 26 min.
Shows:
10 h 53 min
